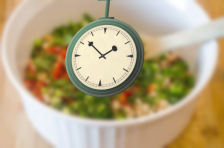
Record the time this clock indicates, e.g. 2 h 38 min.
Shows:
1 h 52 min
